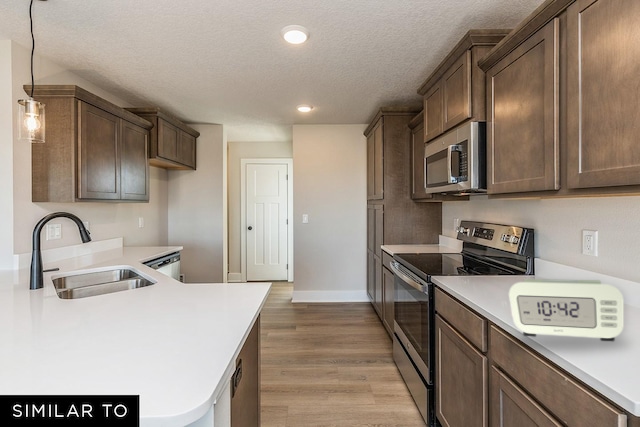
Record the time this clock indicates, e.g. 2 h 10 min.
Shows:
10 h 42 min
